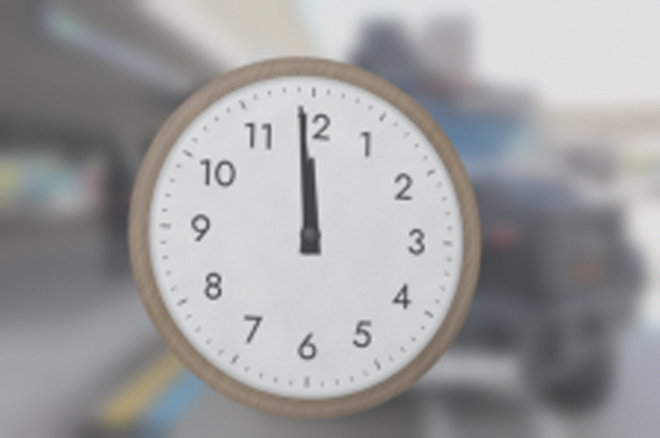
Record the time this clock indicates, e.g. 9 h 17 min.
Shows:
11 h 59 min
